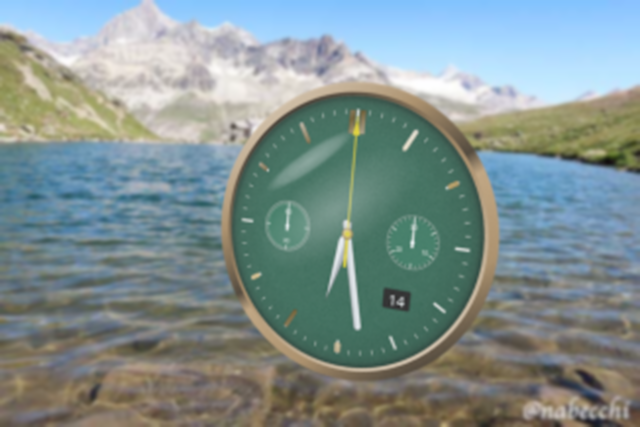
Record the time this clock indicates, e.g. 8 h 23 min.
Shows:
6 h 28 min
